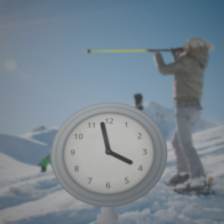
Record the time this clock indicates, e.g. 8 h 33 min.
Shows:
3 h 58 min
